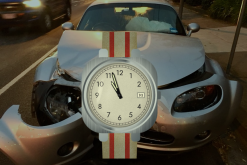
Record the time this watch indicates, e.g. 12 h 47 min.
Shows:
10 h 57 min
